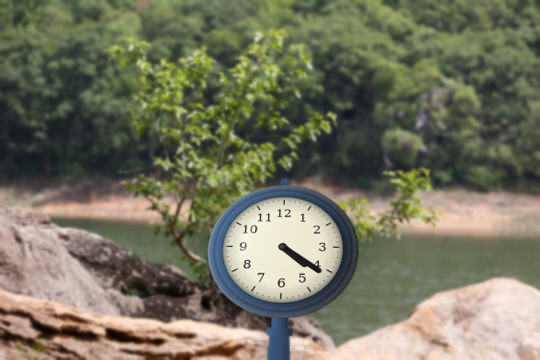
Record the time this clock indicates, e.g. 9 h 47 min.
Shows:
4 h 21 min
